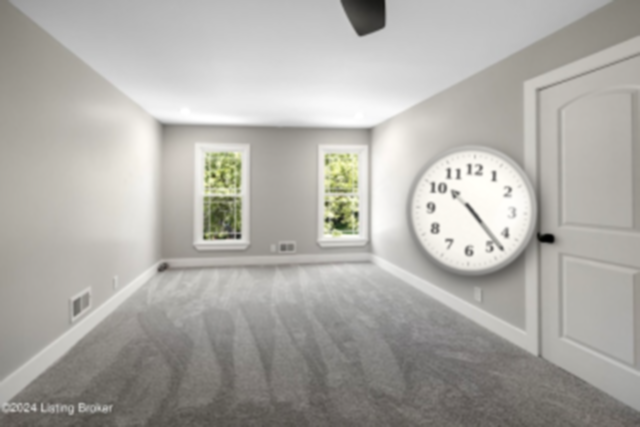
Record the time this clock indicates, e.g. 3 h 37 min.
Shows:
10 h 23 min
